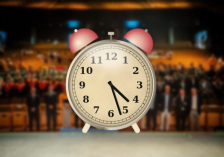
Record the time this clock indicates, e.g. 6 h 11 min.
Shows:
4 h 27 min
